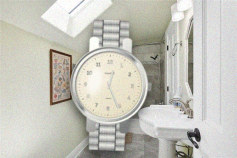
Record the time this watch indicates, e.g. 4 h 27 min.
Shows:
12 h 26 min
